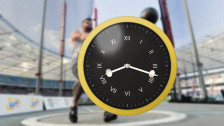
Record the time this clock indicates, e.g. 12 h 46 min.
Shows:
8 h 18 min
